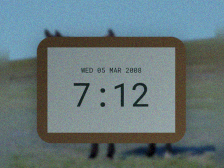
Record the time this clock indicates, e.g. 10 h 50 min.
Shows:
7 h 12 min
